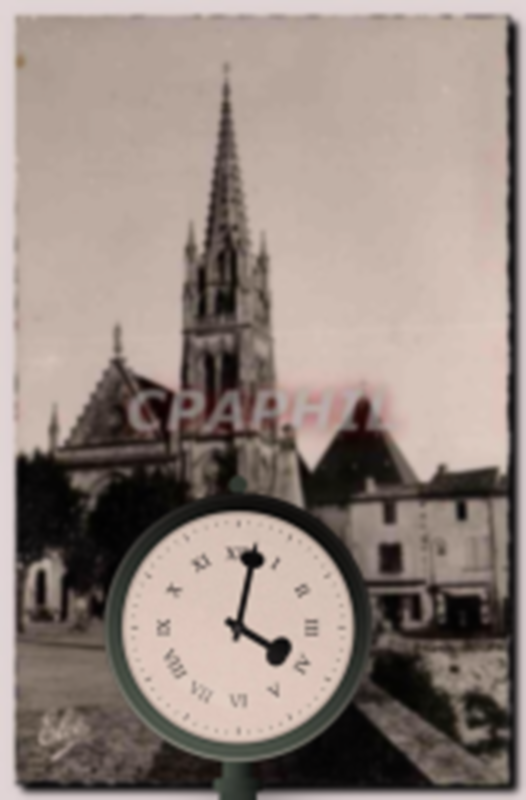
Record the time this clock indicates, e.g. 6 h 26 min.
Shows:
4 h 02 min
